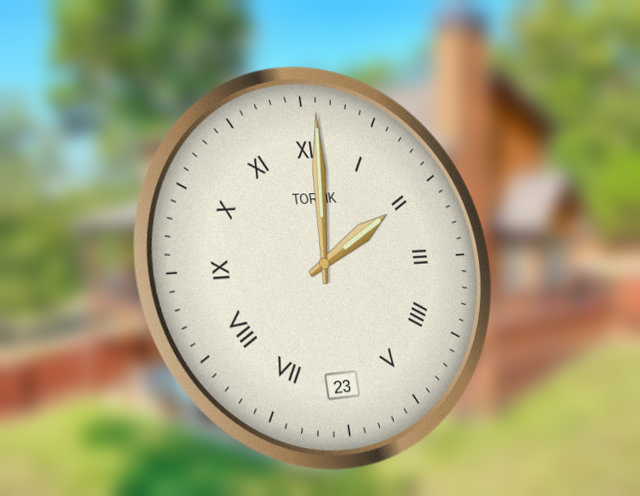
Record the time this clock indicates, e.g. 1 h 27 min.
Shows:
2 h 01 min
